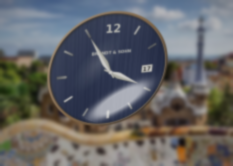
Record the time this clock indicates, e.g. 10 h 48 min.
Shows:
3 h 55 min
